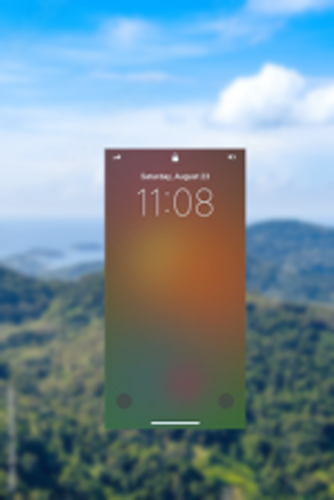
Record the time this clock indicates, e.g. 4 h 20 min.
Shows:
11 h 08 min
